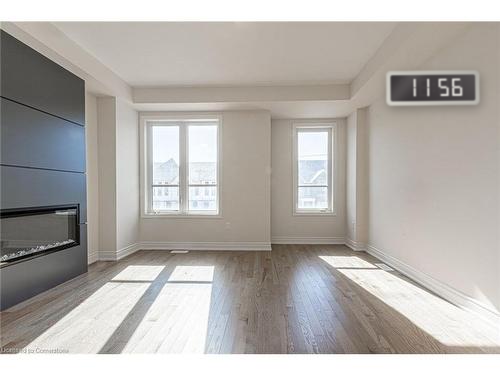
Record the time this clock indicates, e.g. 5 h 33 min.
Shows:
11 h 56 min
